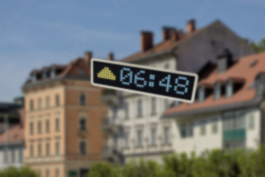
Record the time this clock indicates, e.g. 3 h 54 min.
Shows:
6 h 48 min
